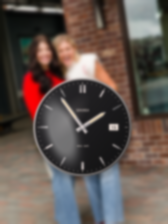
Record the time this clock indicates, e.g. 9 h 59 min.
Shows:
1 h 54 min
